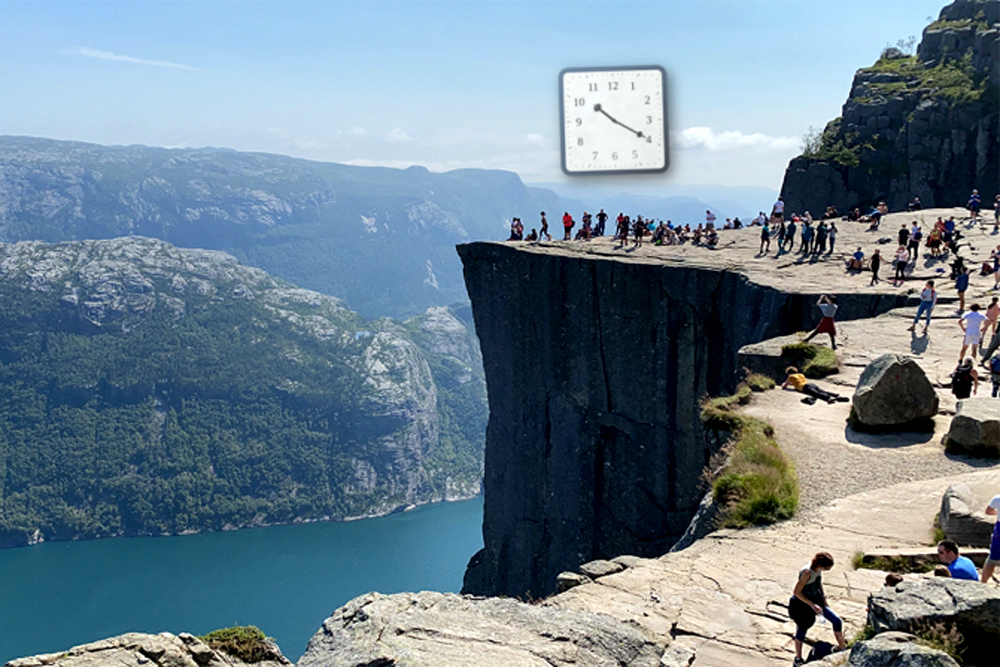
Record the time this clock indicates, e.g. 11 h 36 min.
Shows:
10 h 20 min
